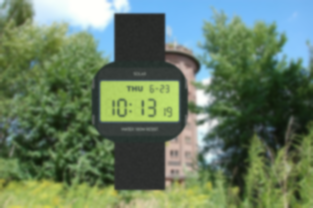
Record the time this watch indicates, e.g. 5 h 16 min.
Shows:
10 h 13 min
